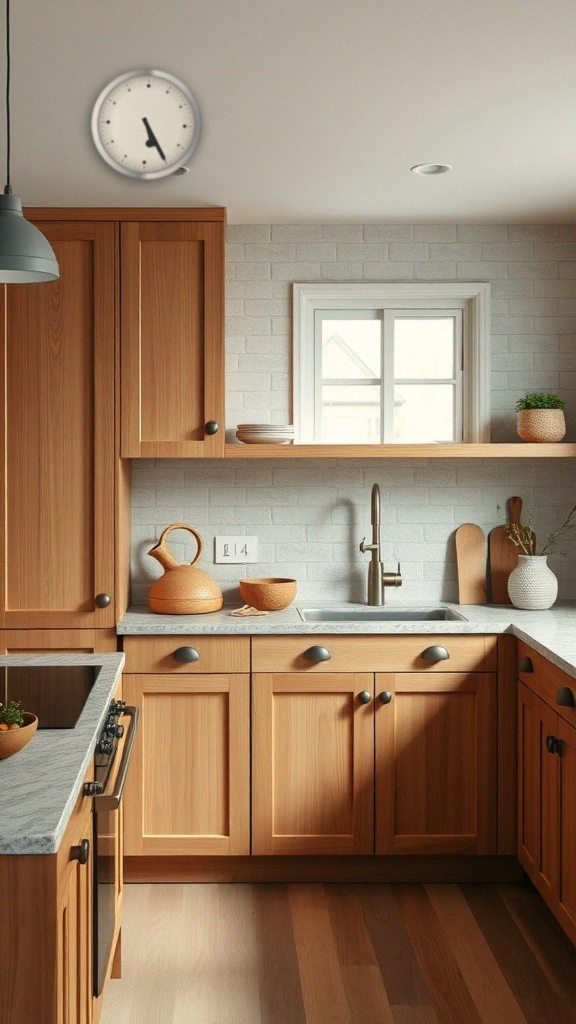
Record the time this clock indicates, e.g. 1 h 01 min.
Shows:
5 h 25 min
